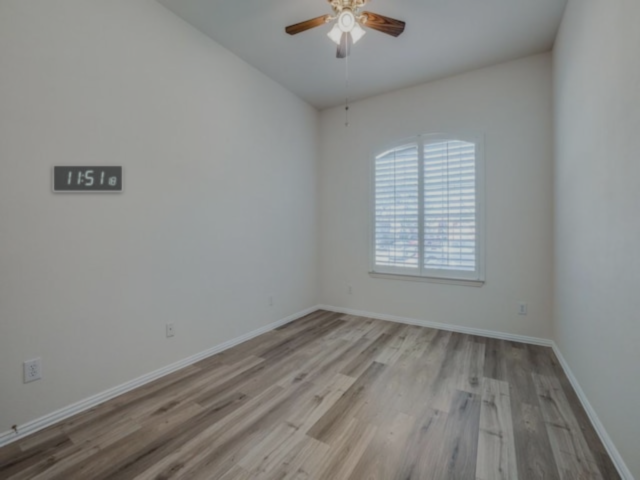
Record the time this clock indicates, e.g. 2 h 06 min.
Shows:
11 h 51 min
